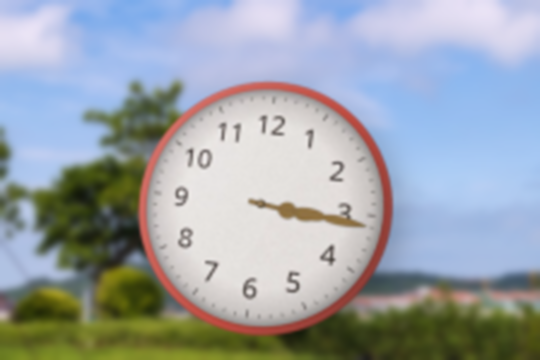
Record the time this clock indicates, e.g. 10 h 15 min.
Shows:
3 h 16 min
